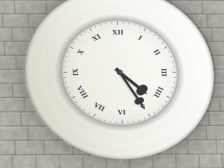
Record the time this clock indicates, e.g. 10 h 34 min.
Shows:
4 h 25 min
